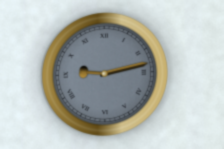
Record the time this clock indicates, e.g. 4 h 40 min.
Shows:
9 h 13 min
